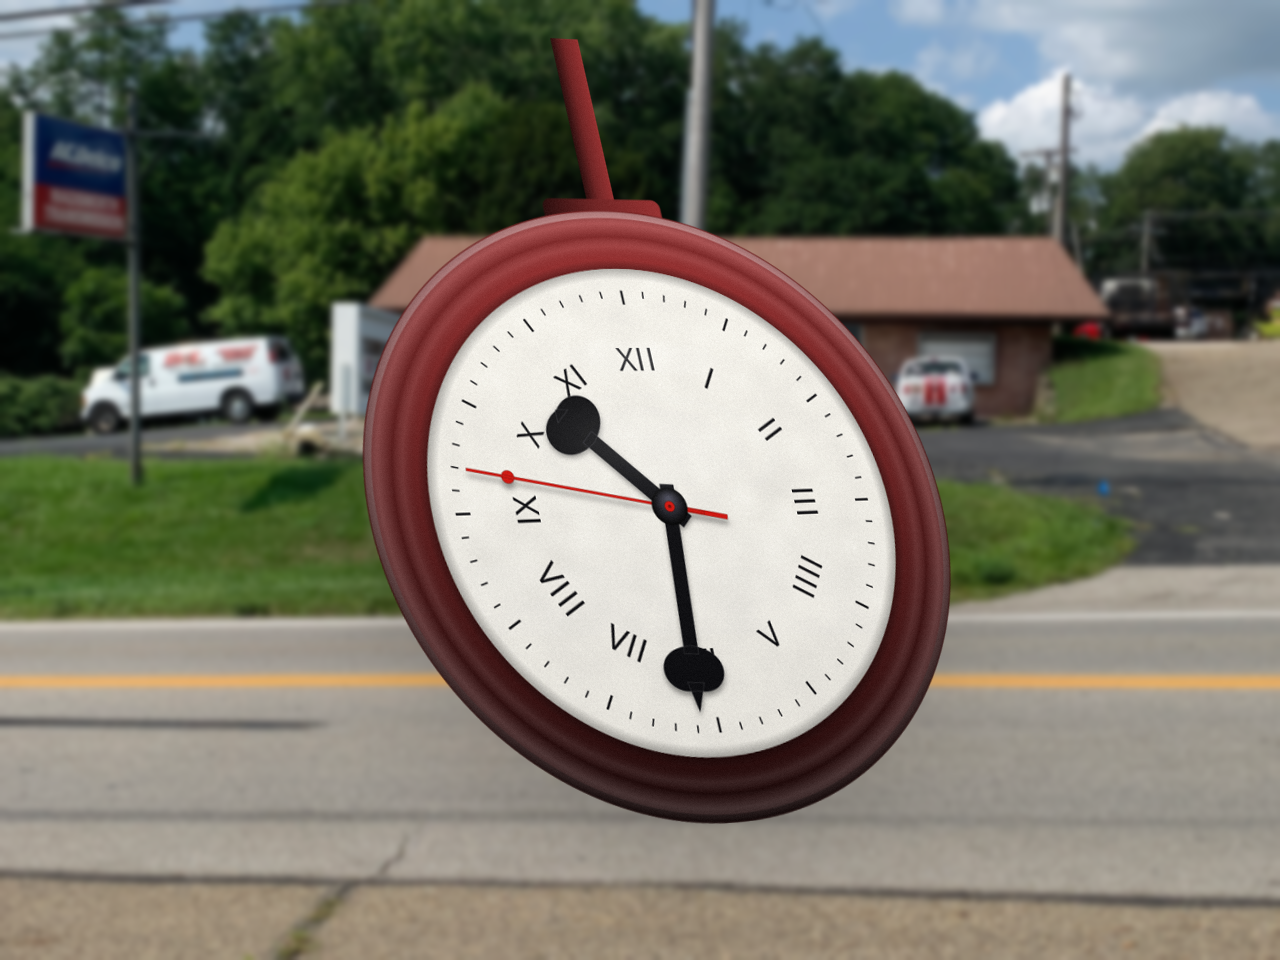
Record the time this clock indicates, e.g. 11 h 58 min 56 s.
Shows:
10 h 30 min 47 s
